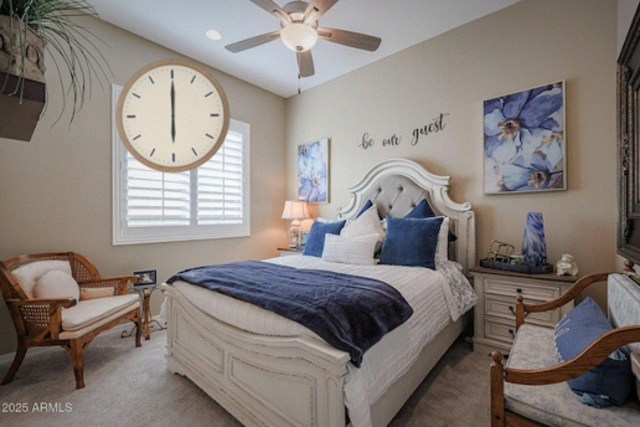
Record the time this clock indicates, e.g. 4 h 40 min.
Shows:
6 h 00 min
